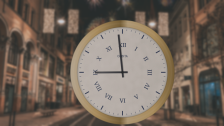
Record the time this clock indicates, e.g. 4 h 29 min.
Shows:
8 h 59 min
